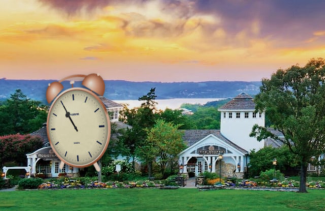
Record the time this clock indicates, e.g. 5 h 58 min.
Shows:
10 h 55 min
